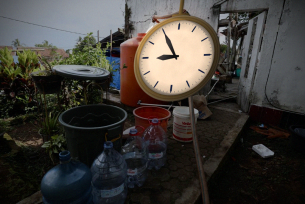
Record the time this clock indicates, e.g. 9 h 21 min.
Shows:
8 h 55 min
